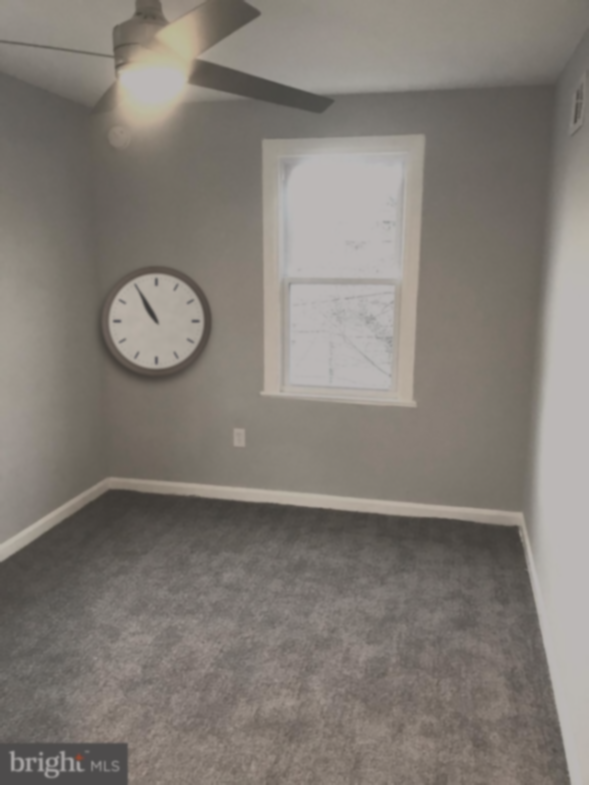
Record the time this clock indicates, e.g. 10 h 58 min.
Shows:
10 h 55 min
